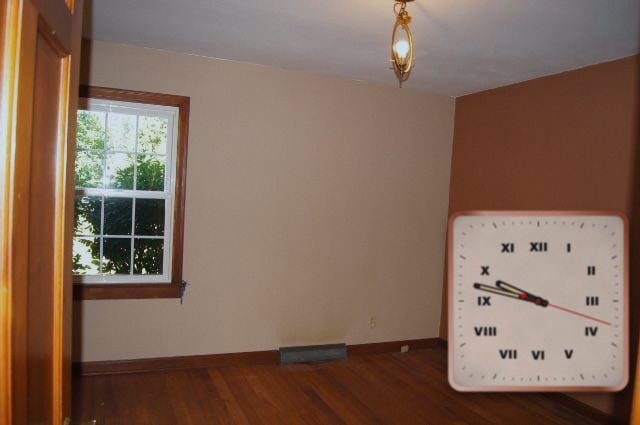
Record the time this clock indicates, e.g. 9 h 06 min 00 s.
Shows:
9 h 47 min 18 s
